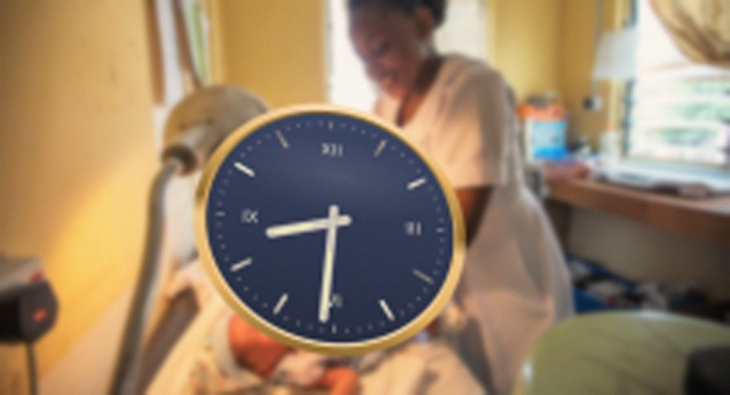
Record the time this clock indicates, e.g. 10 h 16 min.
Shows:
8 h 31 min
